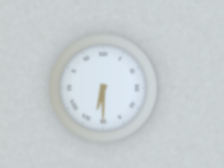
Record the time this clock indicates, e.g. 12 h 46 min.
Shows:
6 h 30 min
